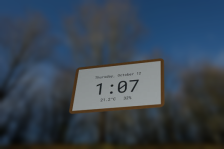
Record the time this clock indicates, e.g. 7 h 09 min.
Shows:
1 h 07 min
